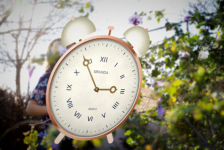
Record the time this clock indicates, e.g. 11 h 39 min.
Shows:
2 h 54 min
